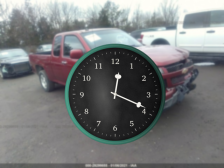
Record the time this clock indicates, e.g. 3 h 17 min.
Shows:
12 h 19 min
